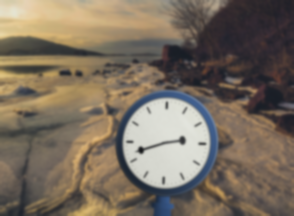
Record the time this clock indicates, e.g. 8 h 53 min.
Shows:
2 h 42 min
